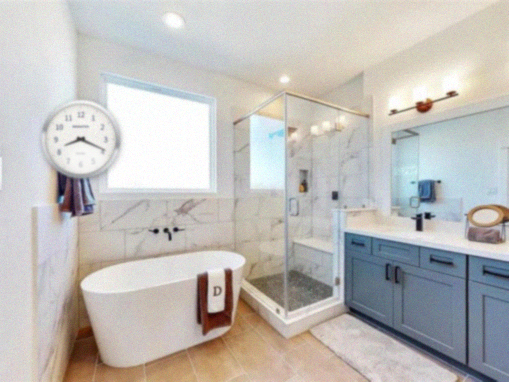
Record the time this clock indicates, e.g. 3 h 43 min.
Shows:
8 h 19 min
